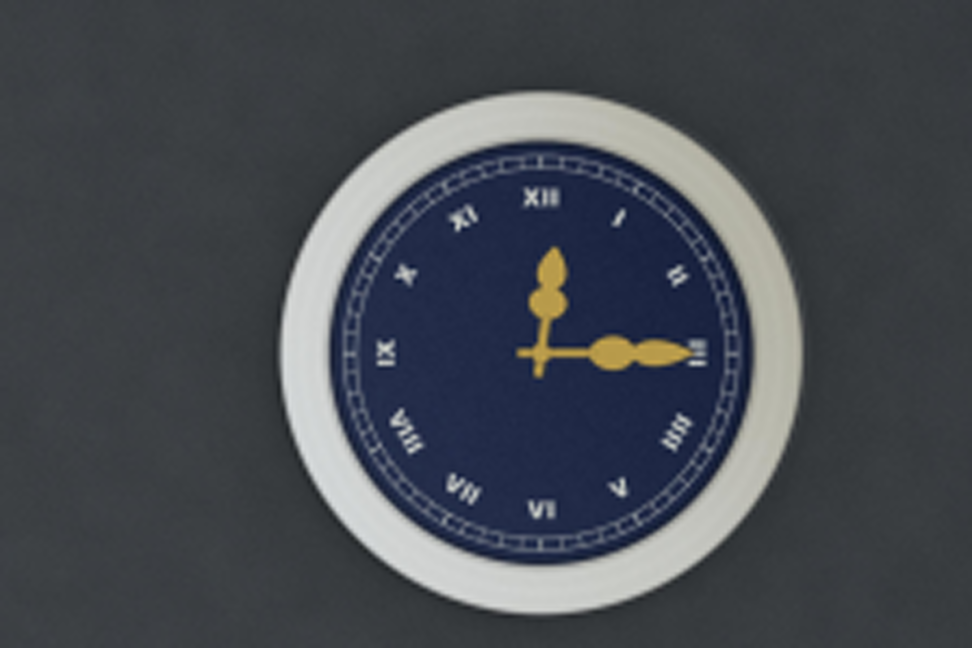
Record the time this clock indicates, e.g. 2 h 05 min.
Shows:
12 h 15 min
